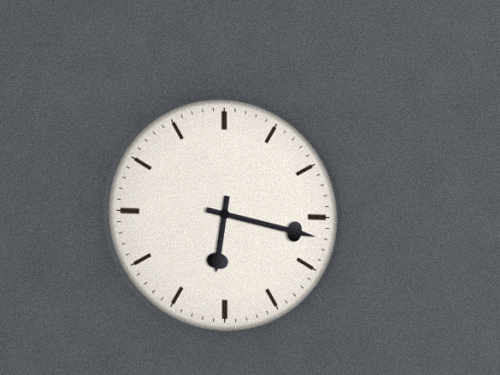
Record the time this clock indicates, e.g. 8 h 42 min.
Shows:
6 h 17 min
